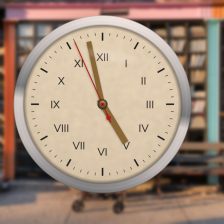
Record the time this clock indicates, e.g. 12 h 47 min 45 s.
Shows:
4 h 57 min 56 s
